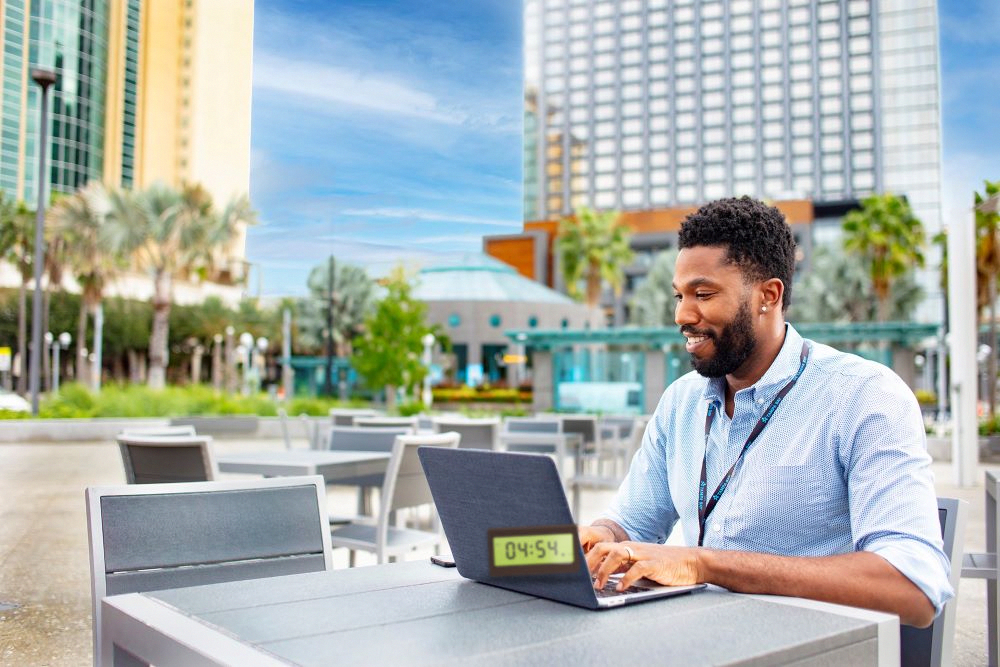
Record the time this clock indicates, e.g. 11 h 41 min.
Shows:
4 h 54 min
